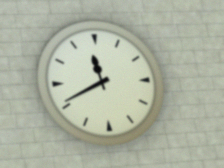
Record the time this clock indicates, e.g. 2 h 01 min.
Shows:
11 h 41 min
